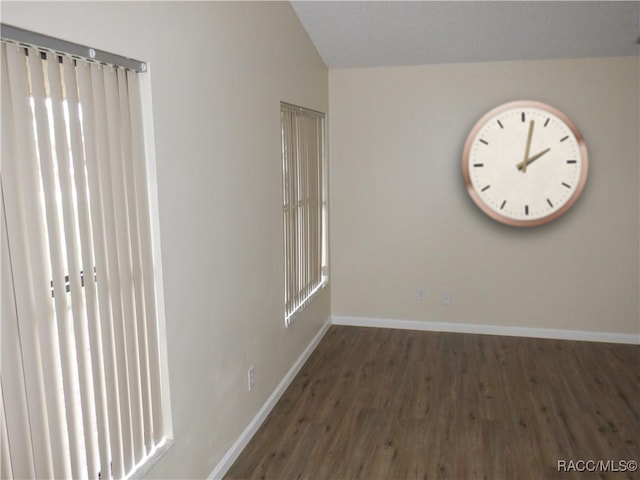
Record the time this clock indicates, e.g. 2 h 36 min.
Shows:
2 h 02 min
